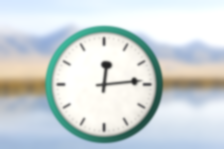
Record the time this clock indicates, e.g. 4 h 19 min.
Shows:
12 h 14 min
